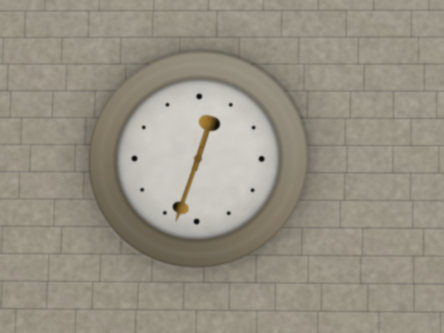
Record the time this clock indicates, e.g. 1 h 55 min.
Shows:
12 h 33 min
